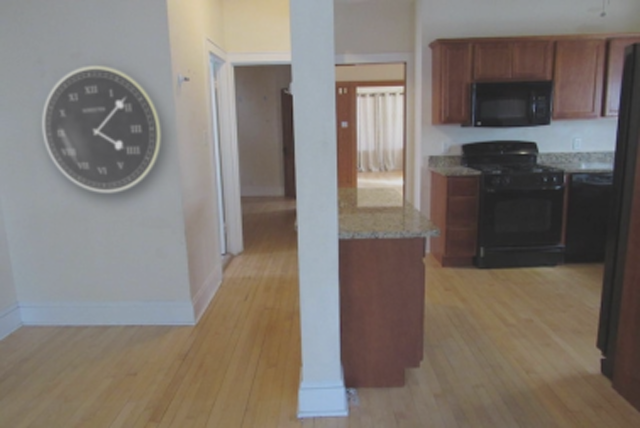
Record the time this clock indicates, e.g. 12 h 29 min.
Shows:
4 h 08 min
